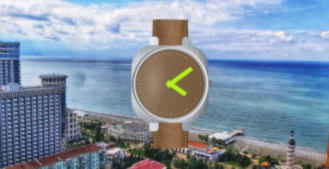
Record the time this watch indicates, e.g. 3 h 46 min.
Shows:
4 h 09 min
